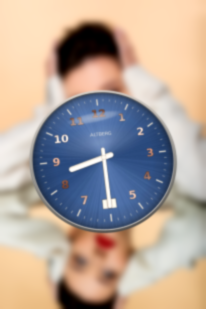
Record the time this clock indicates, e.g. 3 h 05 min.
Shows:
8 h 30 min
